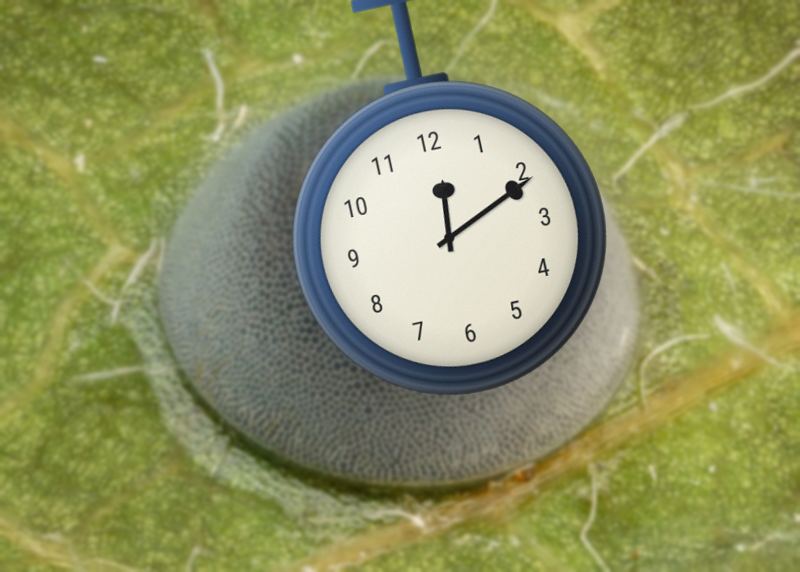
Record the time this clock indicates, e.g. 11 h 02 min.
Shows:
12 h 11 min
